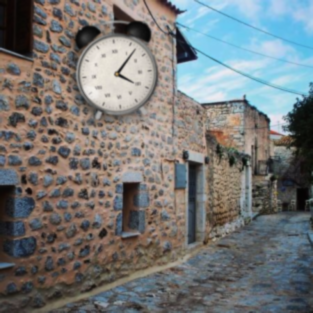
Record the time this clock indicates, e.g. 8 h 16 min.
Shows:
4 h 07 min
